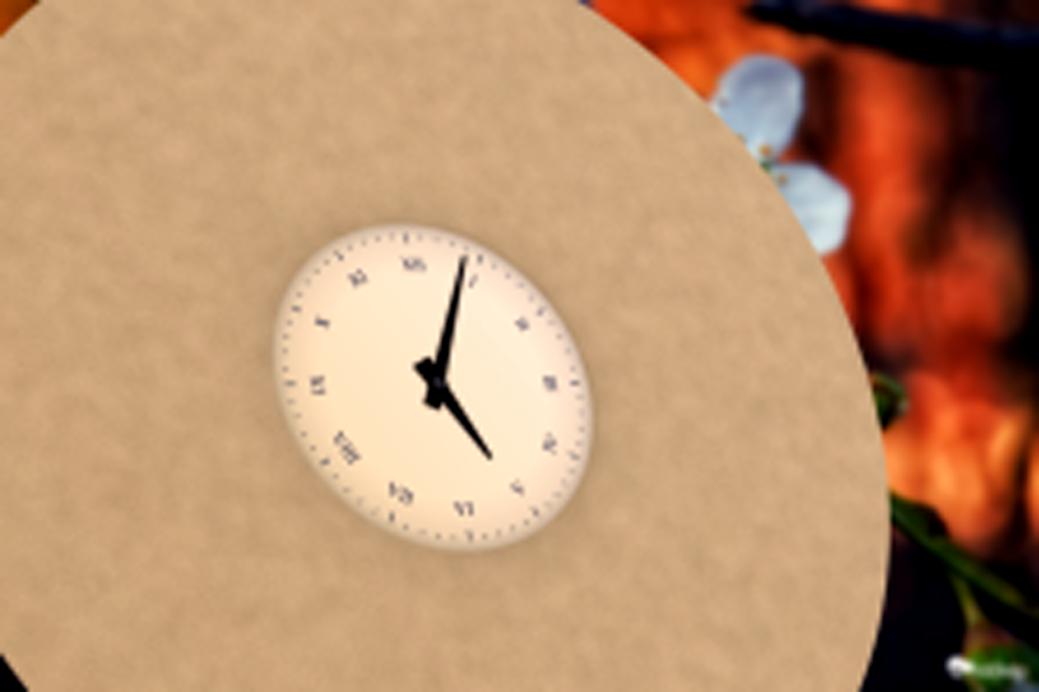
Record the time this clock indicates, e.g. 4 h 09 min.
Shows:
5 h 04 min
